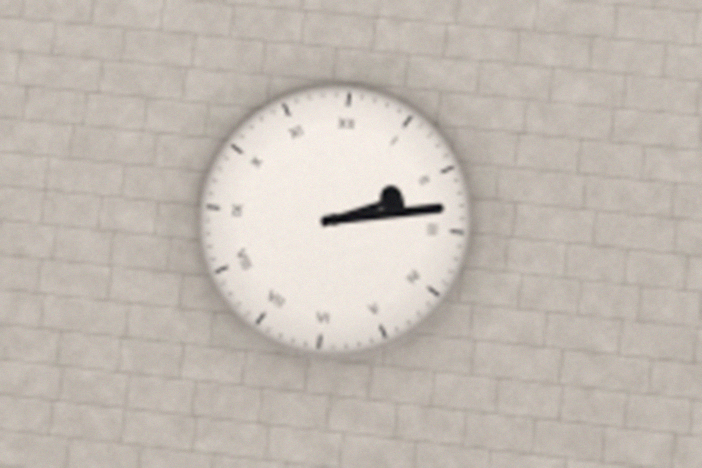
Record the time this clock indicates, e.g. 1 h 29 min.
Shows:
2 h 13 min
